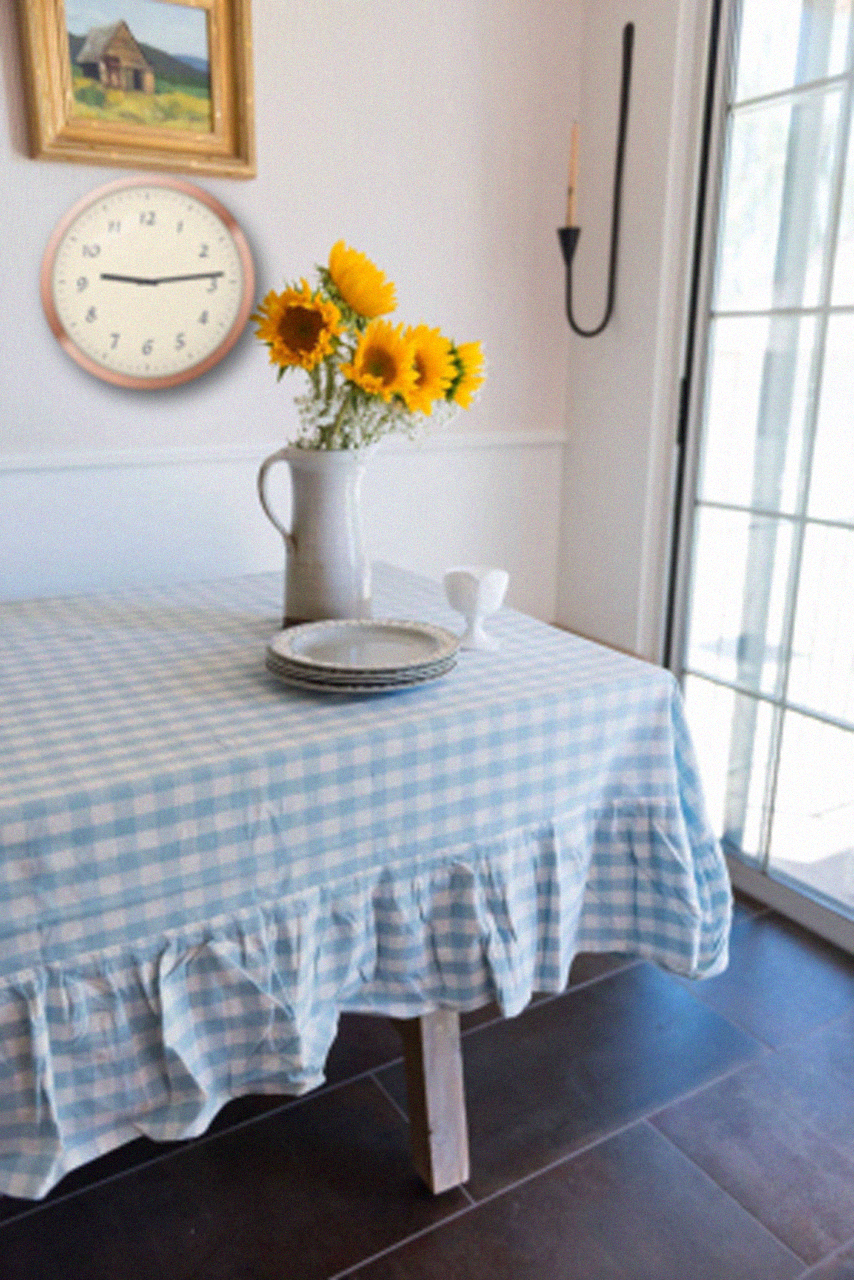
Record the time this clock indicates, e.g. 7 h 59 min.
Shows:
9 h 14 min
